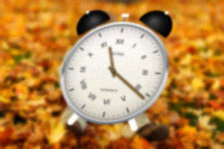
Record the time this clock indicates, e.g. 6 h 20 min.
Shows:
11 h 21 min
